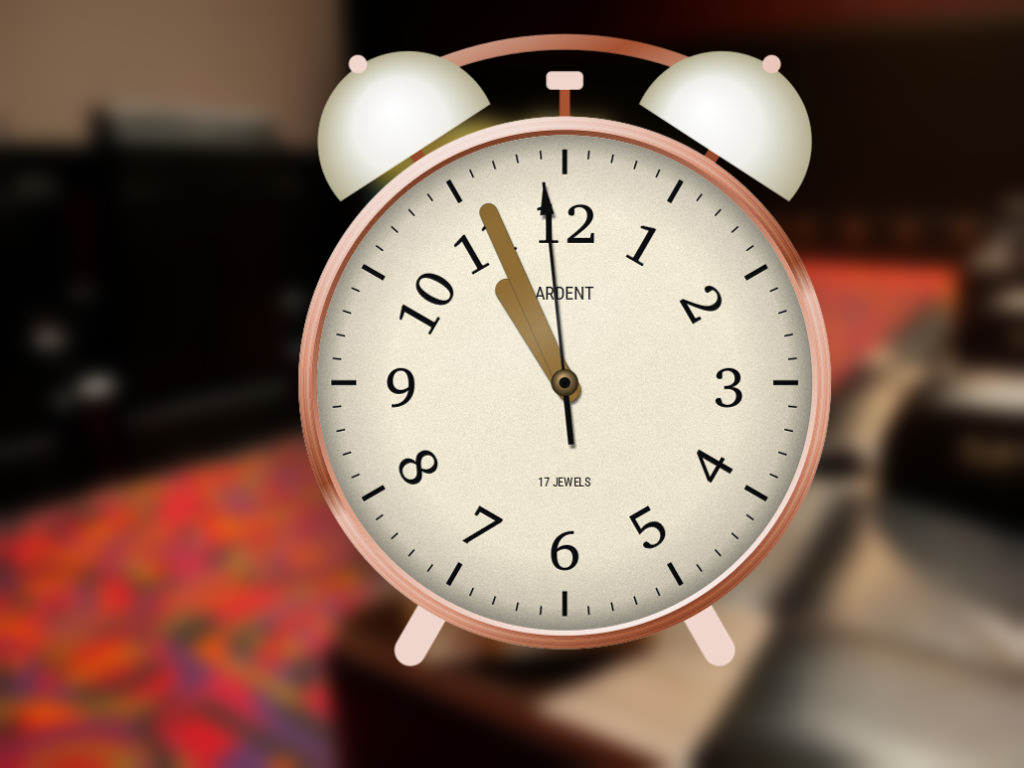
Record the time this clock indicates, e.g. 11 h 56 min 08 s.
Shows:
10 h 55 min 59 s
